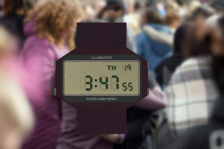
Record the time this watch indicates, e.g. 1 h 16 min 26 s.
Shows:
3 h 47 min 55 s
